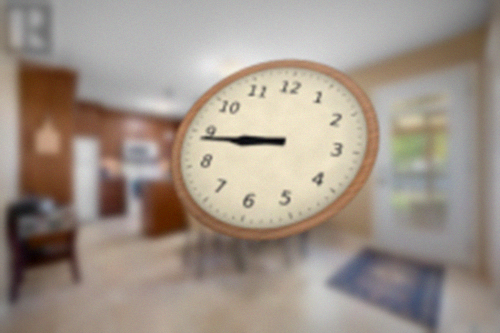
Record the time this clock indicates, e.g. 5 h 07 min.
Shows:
8 h 44 min
